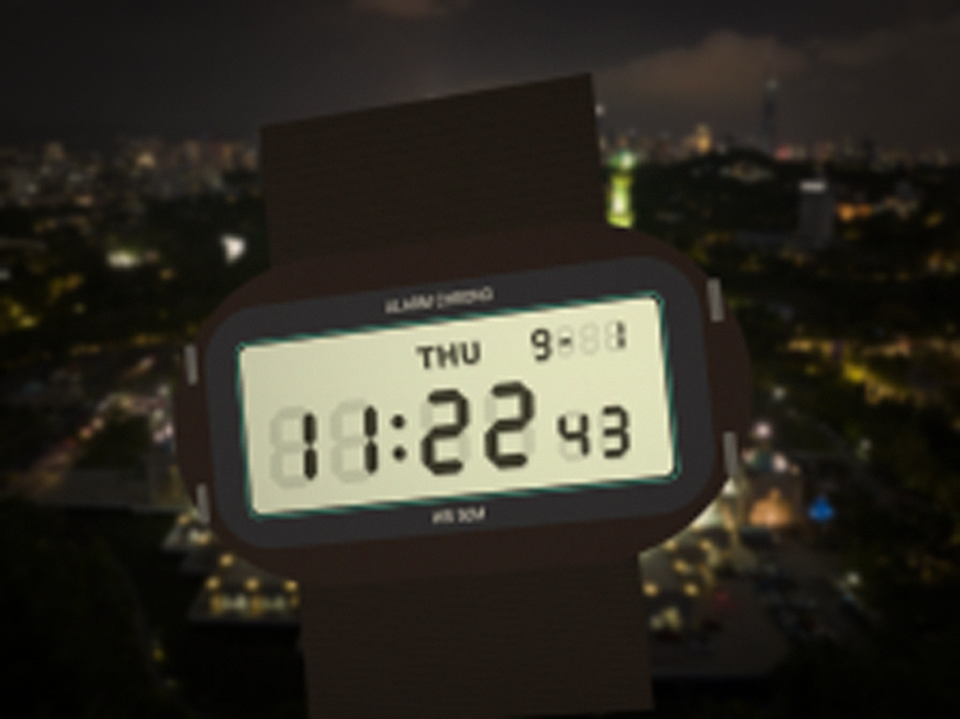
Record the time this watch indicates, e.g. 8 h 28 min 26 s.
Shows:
11 h 22 min 43 s
